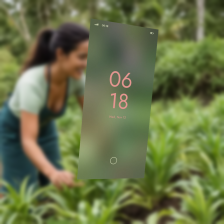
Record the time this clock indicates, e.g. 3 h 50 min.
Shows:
6 h 18 min
